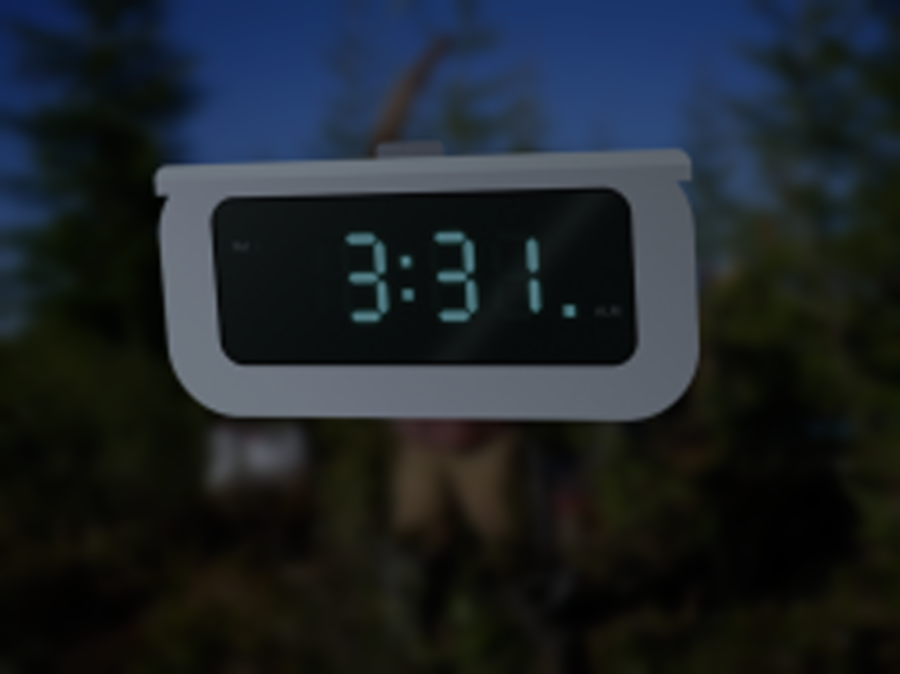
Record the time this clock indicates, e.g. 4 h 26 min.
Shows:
3 h 31 min
